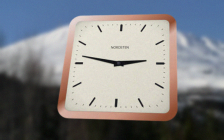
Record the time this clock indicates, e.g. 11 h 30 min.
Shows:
2 h 47 min
